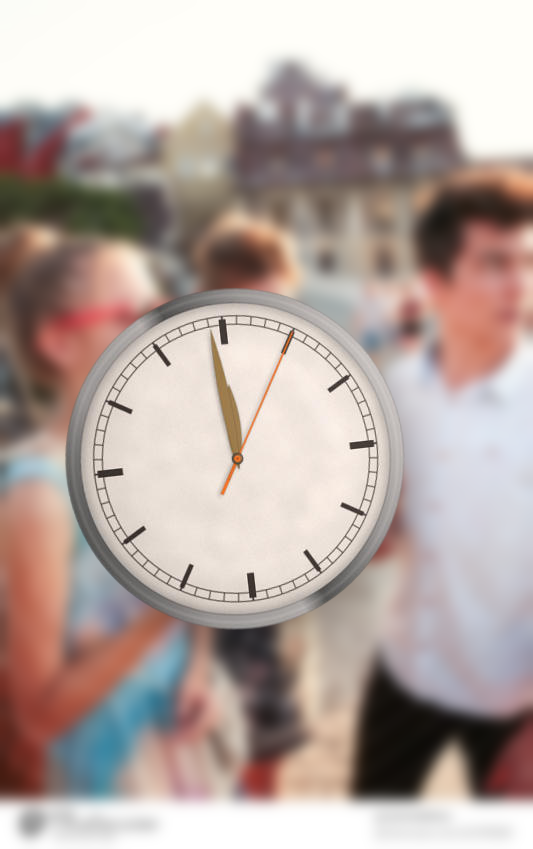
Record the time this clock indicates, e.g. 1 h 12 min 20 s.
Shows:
11 h 59 min 05 s
